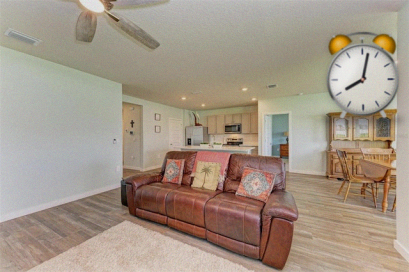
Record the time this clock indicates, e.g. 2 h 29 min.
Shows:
8 h 02 min
